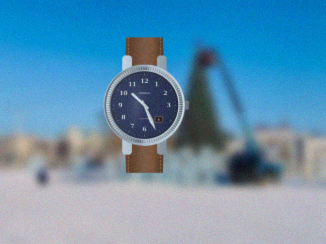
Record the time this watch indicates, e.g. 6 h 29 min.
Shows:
10 h 26 min
